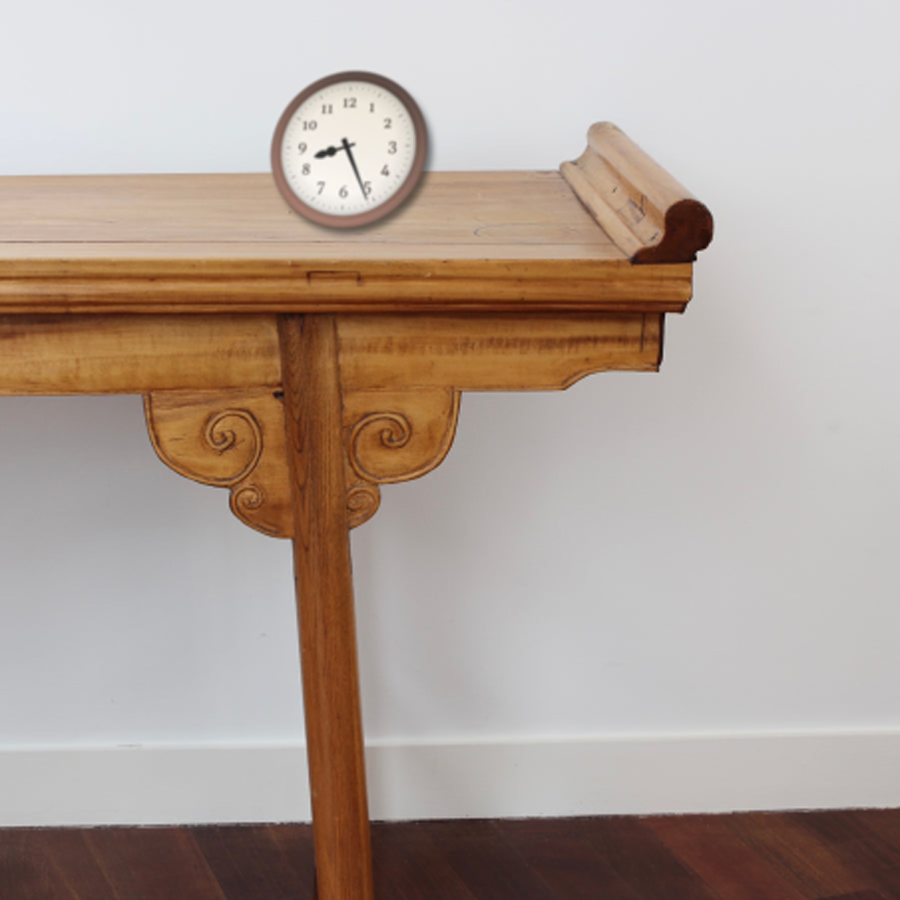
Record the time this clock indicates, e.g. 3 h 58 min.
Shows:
8 h 26 min
